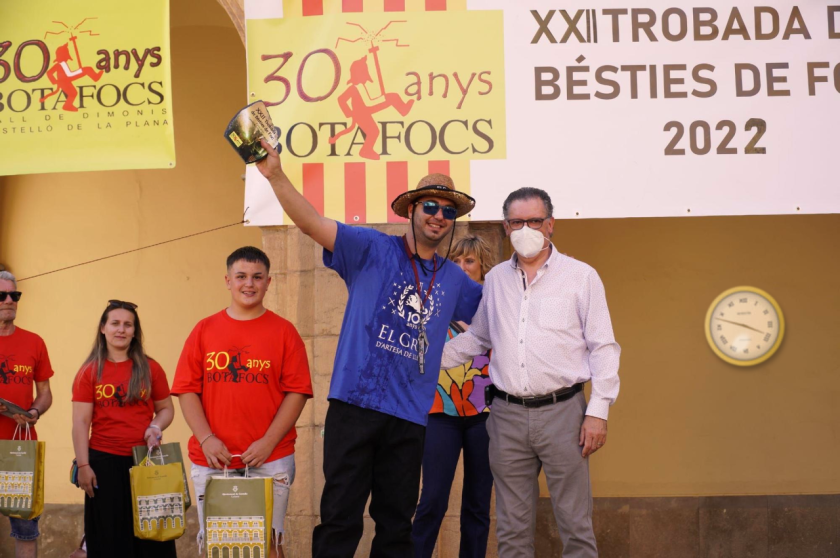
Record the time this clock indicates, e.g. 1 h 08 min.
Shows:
3 h 48 min
